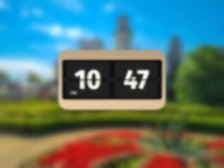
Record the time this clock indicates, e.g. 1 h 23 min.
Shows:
10 h 47 min
